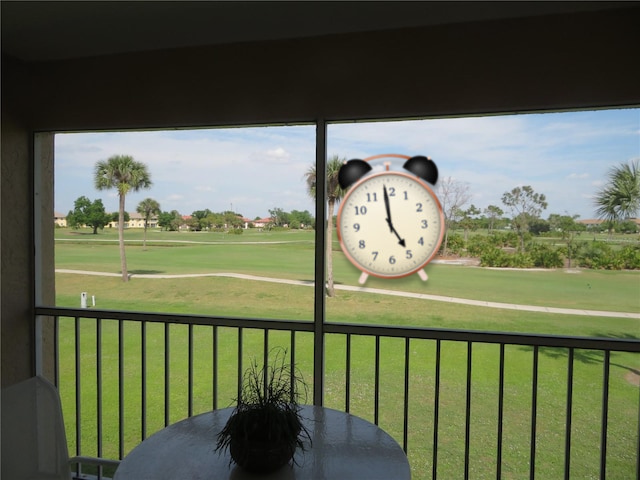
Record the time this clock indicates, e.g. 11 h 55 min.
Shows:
4 h 59 min
